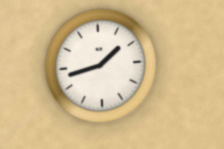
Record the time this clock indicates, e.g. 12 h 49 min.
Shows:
1 h 43 min
